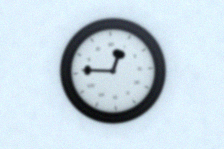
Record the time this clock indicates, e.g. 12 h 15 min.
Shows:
12 h 46 min
